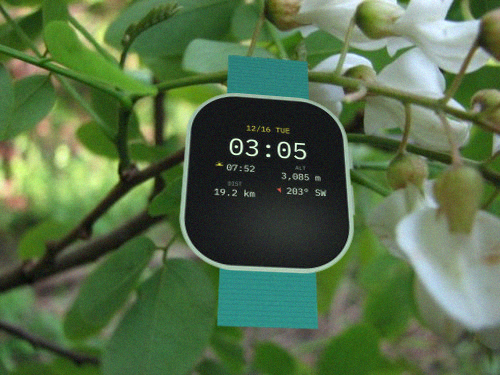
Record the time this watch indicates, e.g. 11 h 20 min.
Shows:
3 h 05 min
